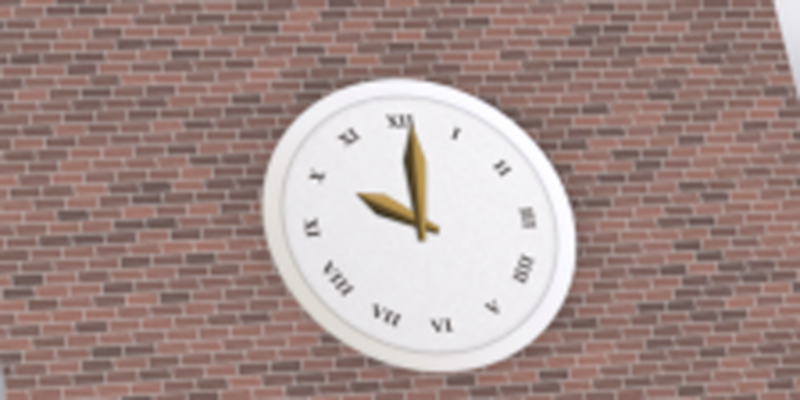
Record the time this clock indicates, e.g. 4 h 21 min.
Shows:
10 h 01 min
